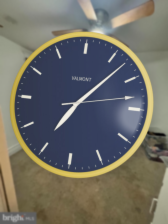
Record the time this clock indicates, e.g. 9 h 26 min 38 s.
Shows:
7 h 07 min 13 s
